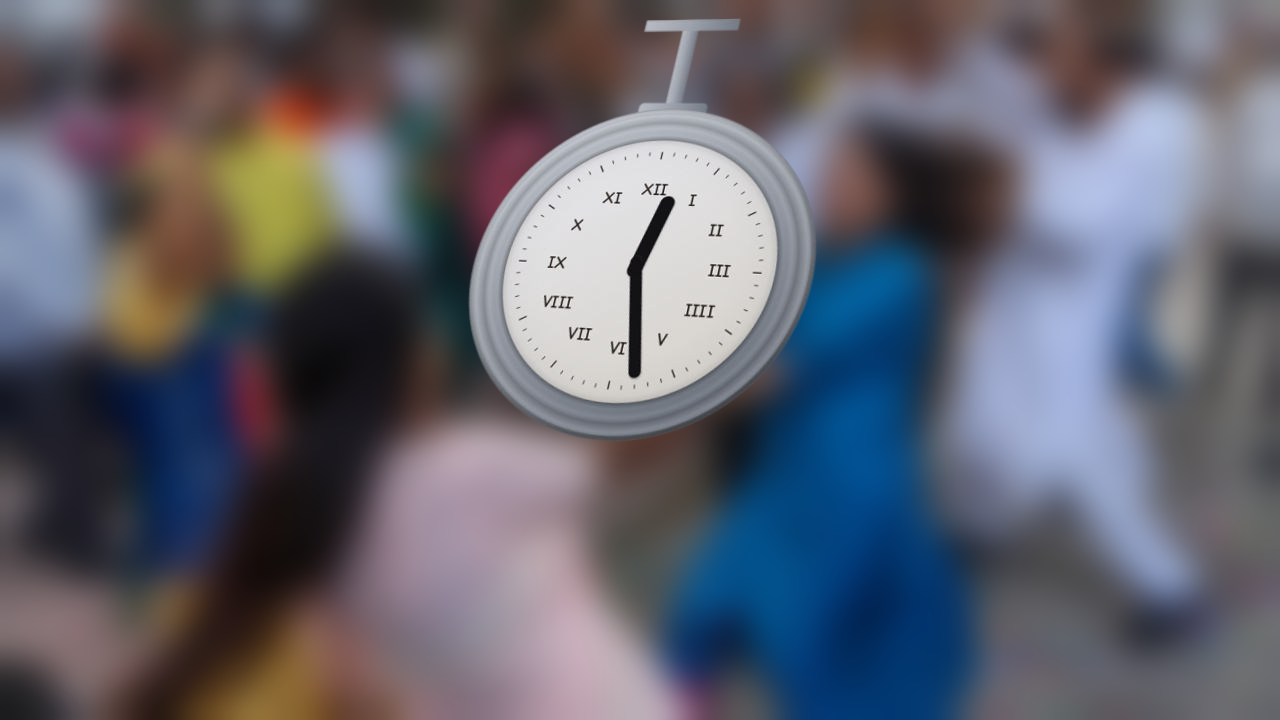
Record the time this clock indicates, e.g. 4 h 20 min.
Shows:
12 h 28 min
